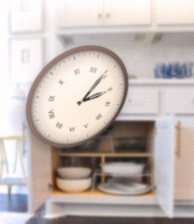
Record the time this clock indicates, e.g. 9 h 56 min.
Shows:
2 h 04 min
